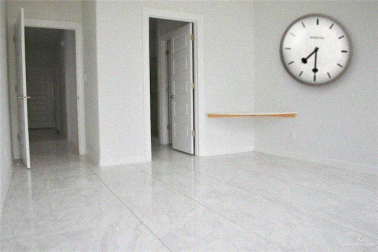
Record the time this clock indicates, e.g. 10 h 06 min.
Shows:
7 h 30 min
